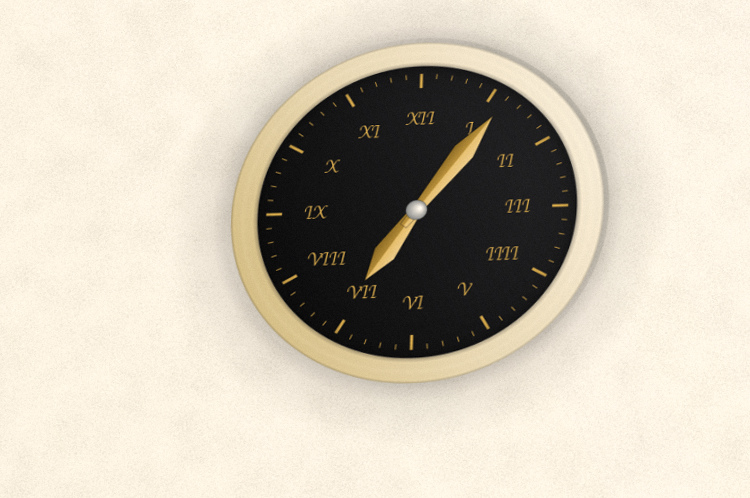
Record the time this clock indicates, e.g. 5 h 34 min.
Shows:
7 h 06 min
